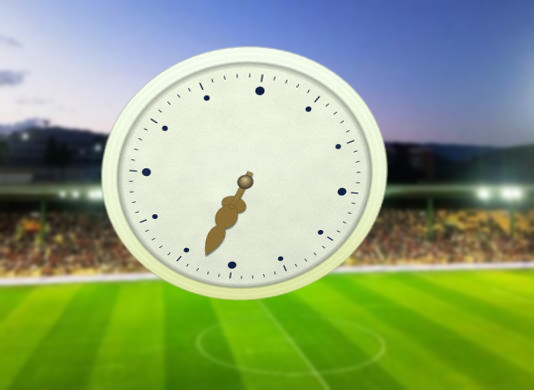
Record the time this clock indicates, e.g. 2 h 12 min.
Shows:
6 h 33 min
